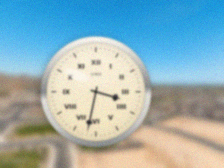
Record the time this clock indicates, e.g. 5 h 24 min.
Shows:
3 h 32 min
